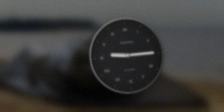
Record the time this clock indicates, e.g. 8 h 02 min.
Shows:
9 h 15 min
